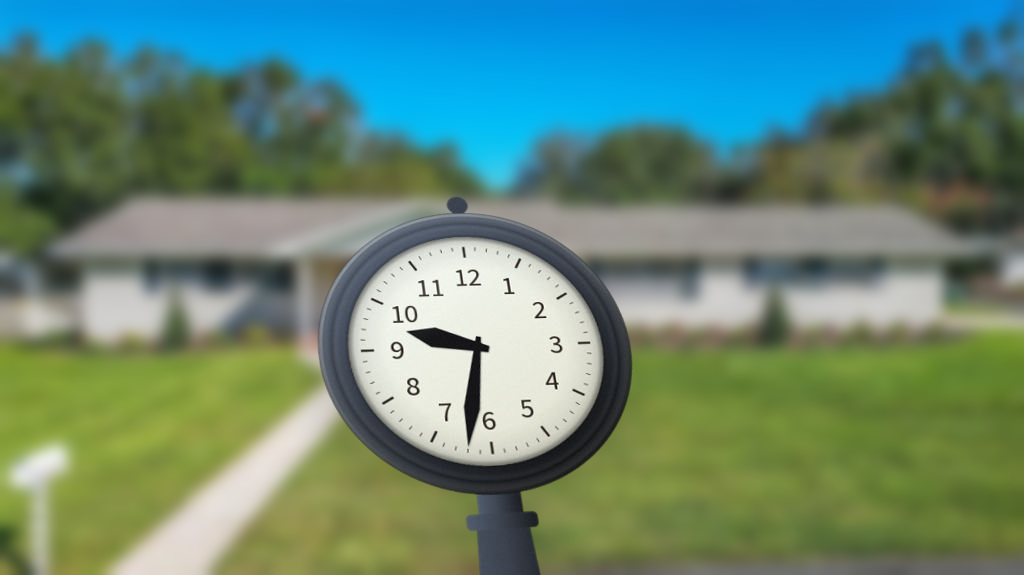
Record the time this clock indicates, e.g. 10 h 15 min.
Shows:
9 h 32 min
